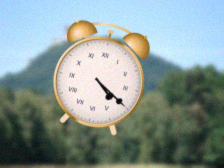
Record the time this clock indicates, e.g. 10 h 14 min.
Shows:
4 h 20 min
